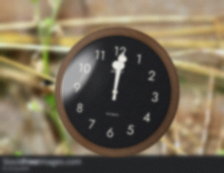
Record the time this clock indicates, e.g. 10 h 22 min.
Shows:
12 h 01 min
